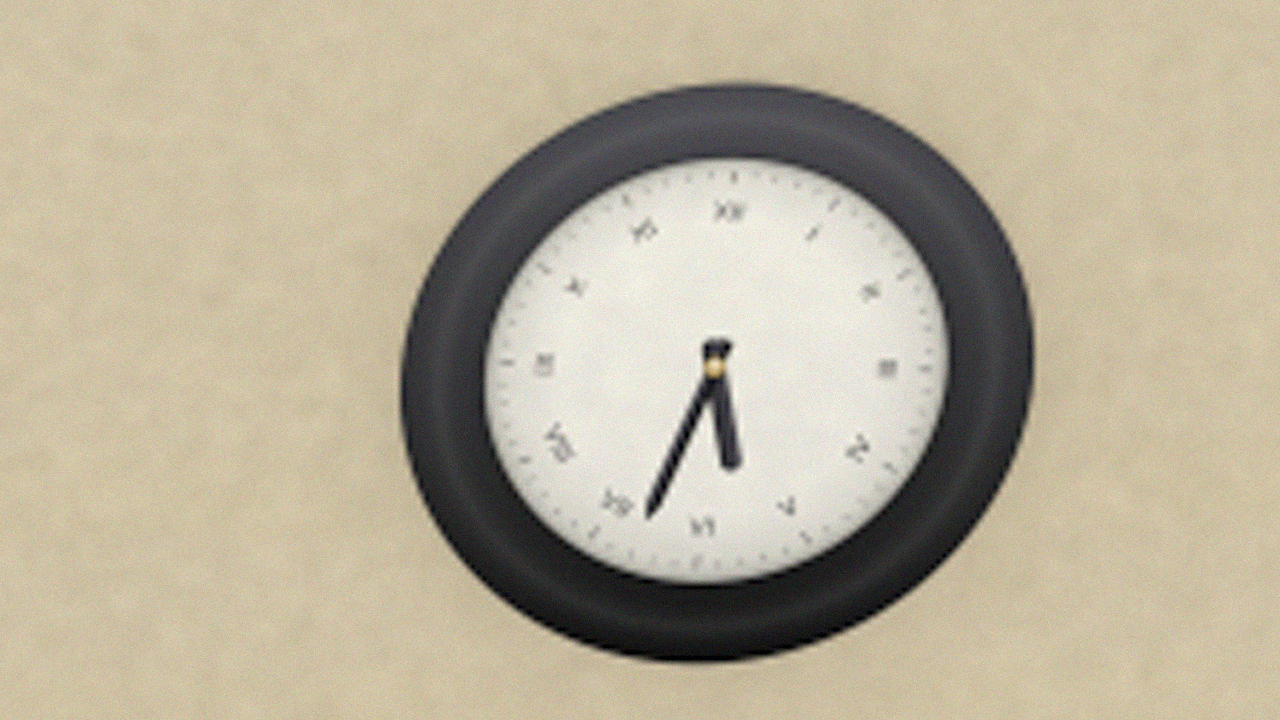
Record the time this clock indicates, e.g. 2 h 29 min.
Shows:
5 h 33 min
